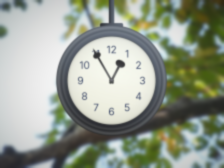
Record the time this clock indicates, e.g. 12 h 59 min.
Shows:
12 h 55 min
